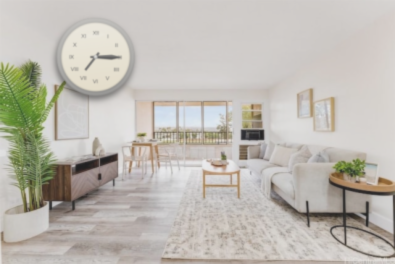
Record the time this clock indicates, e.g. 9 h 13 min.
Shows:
7 h 15 min
